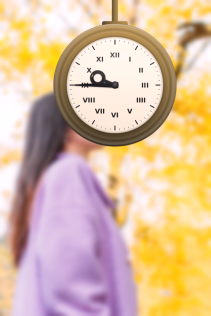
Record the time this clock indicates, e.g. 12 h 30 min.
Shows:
9 h 45 min
